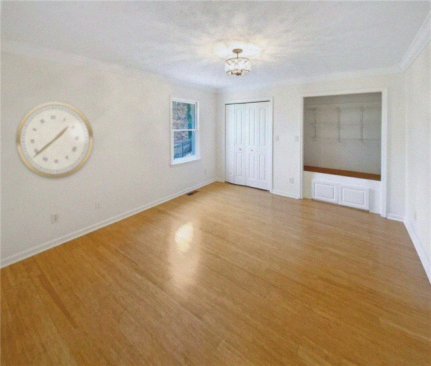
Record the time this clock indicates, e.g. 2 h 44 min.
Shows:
1 h 39 min
